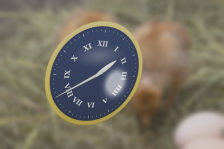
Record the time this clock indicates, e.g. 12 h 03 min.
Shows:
1 h 40 min
